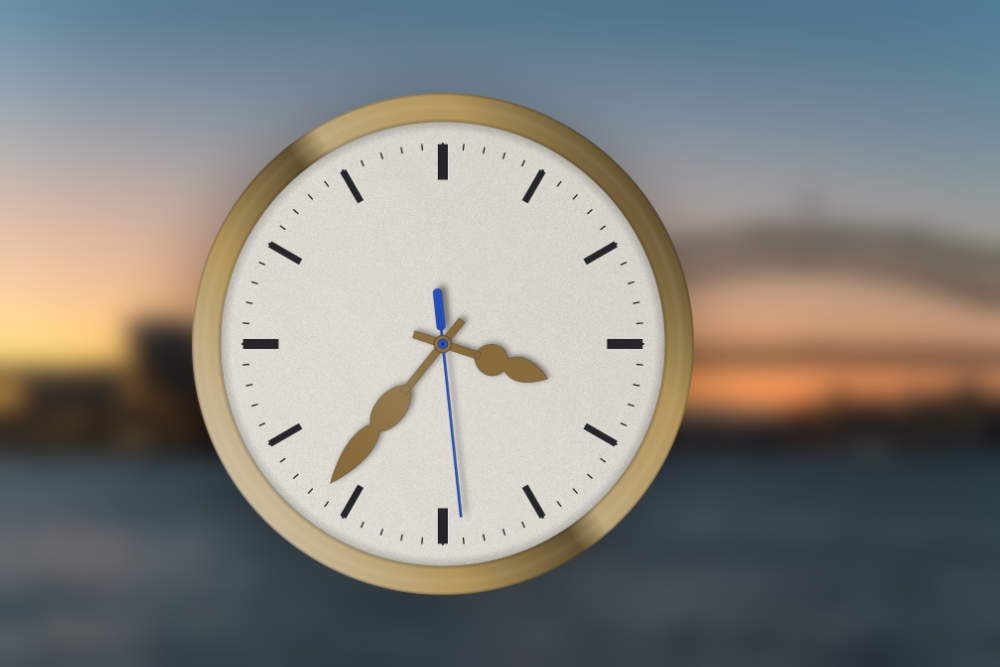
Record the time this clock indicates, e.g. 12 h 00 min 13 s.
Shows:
3 h 36 min 29 s
